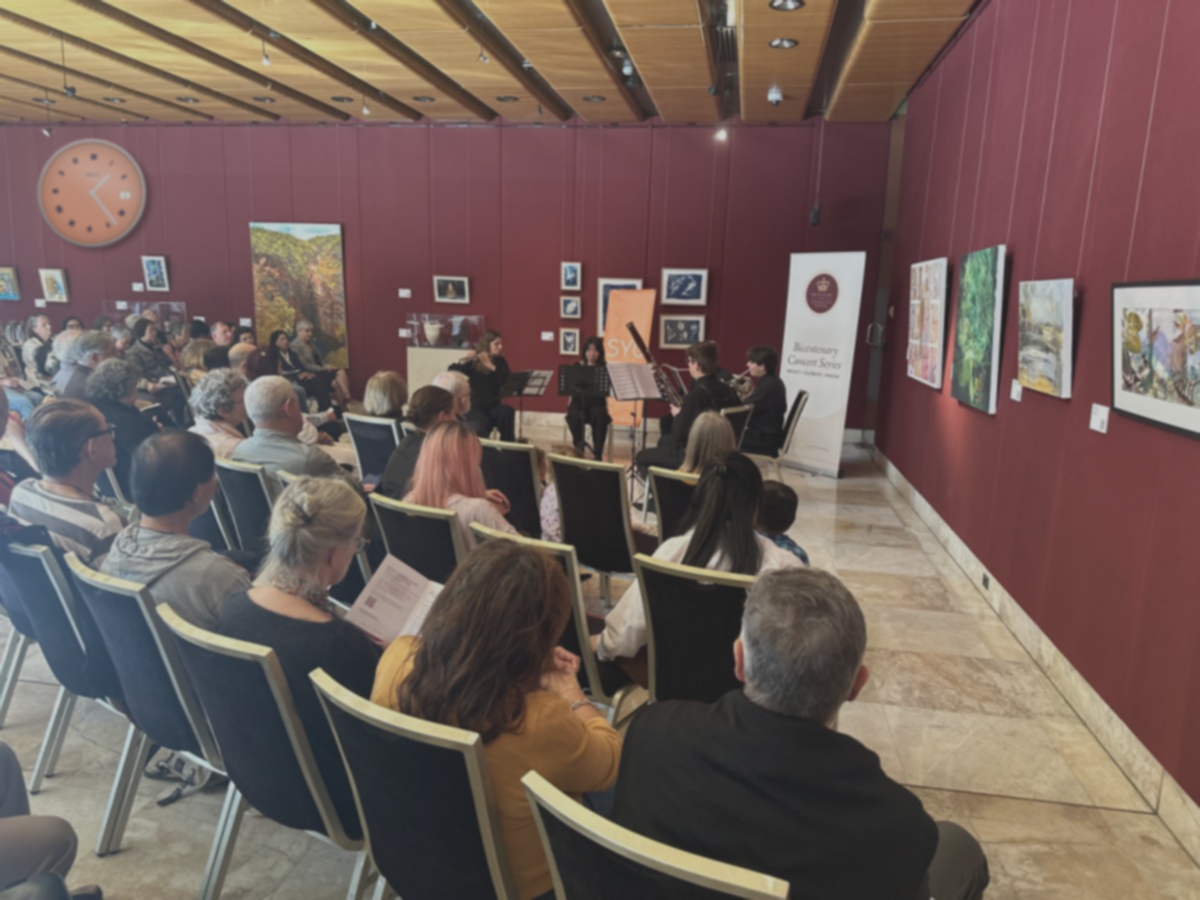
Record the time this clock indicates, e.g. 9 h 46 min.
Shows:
1 h 23 min
